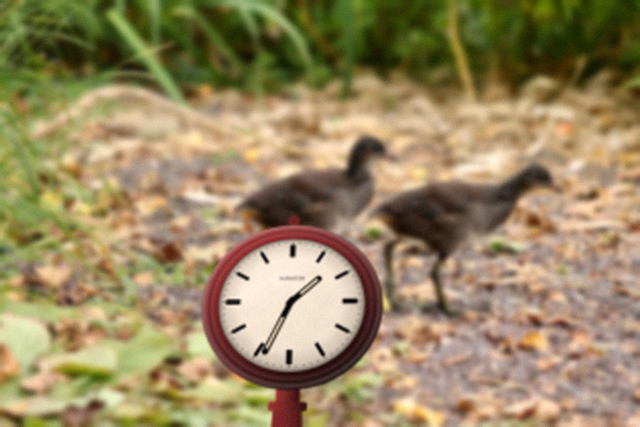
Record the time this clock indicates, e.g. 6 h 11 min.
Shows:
1 h 34 min
